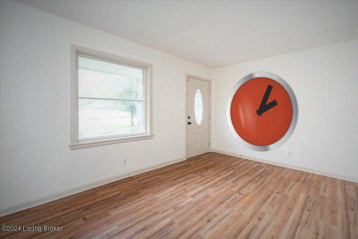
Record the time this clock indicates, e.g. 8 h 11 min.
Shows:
2 h 04 min
